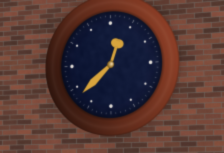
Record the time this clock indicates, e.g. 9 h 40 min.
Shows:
12 h 38 min
